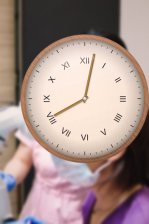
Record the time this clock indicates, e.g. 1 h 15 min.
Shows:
8 h 02 min
